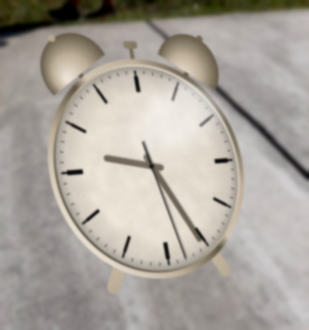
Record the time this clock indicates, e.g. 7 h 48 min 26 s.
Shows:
9 h 25 min 28 s
